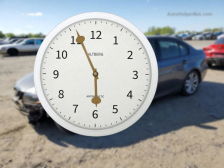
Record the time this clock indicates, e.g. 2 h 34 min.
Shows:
5 h 56 min
